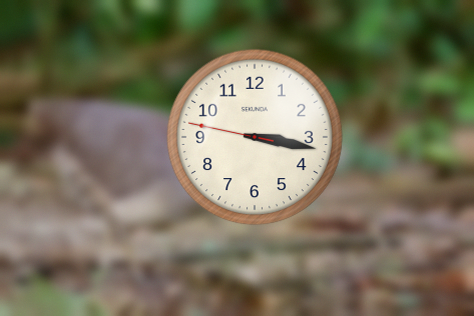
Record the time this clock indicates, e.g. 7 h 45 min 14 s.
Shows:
3 h 16 min 47 s
